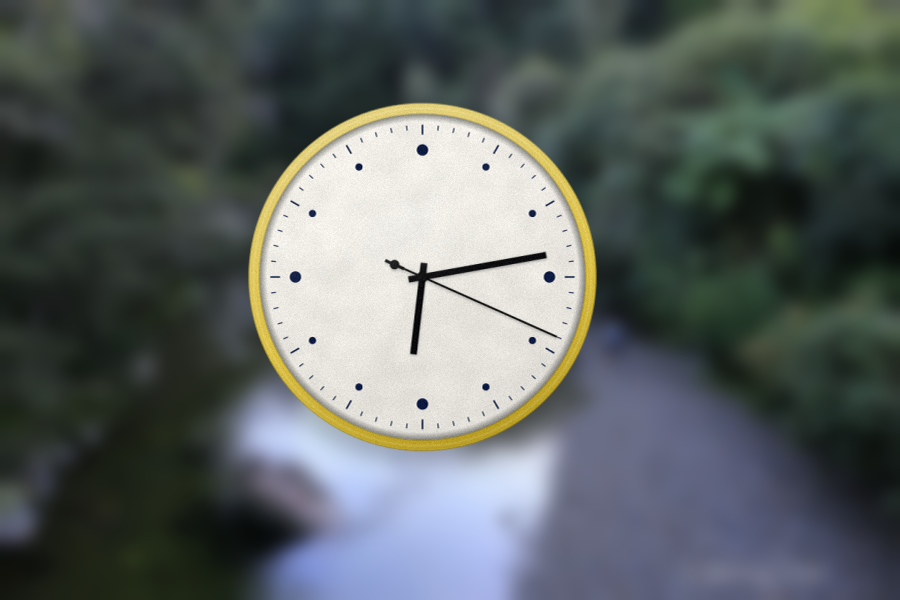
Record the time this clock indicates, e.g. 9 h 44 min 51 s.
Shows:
6 h 13 min 19 s
